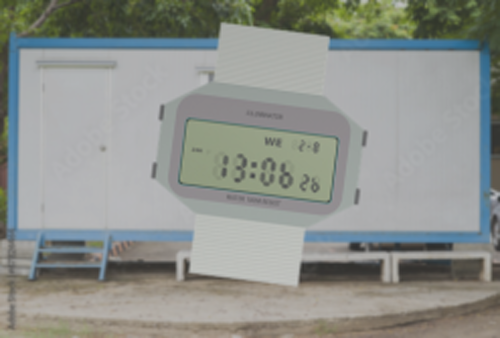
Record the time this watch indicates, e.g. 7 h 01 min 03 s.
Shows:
13 h 06 min 26 s
